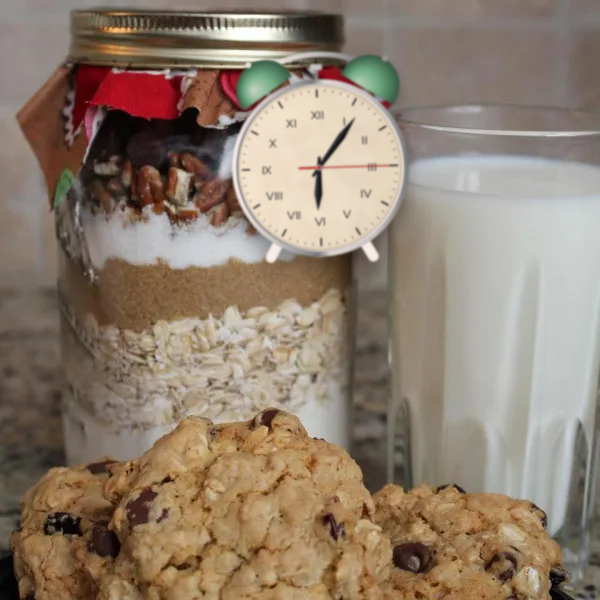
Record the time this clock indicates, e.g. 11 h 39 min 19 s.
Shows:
6 h 06 min 15 s
